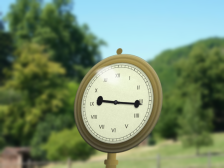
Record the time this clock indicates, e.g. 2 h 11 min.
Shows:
9 h 16 min
